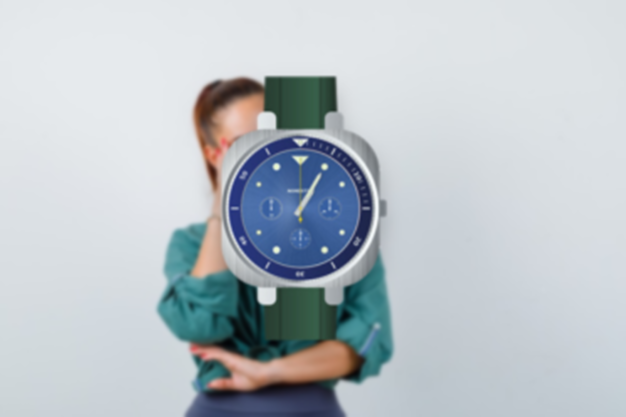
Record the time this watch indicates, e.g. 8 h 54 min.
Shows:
1 h 05 min
